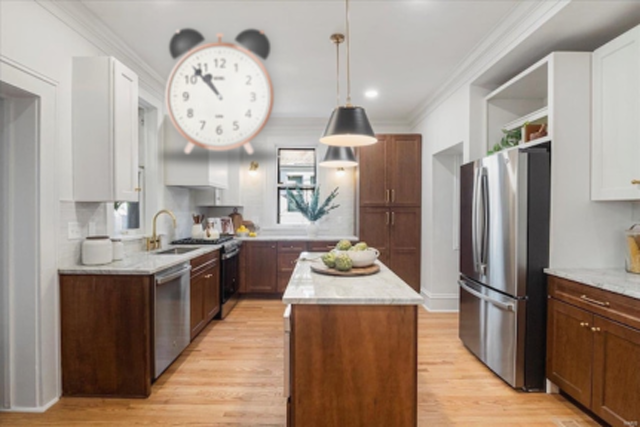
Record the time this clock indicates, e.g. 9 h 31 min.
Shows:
10 h 53 min
